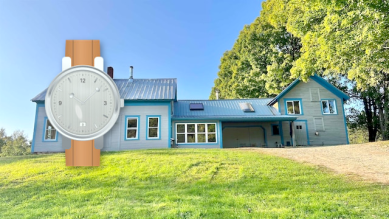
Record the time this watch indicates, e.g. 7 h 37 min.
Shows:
10 h 08 min
